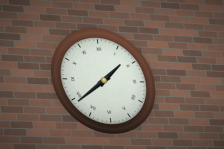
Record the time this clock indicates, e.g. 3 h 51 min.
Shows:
1 h 39 min
